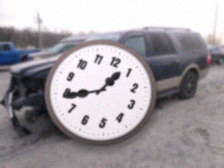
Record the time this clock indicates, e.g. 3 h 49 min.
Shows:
12 h 39 min
